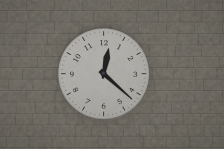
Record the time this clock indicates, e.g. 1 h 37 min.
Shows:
12 h 22 min
